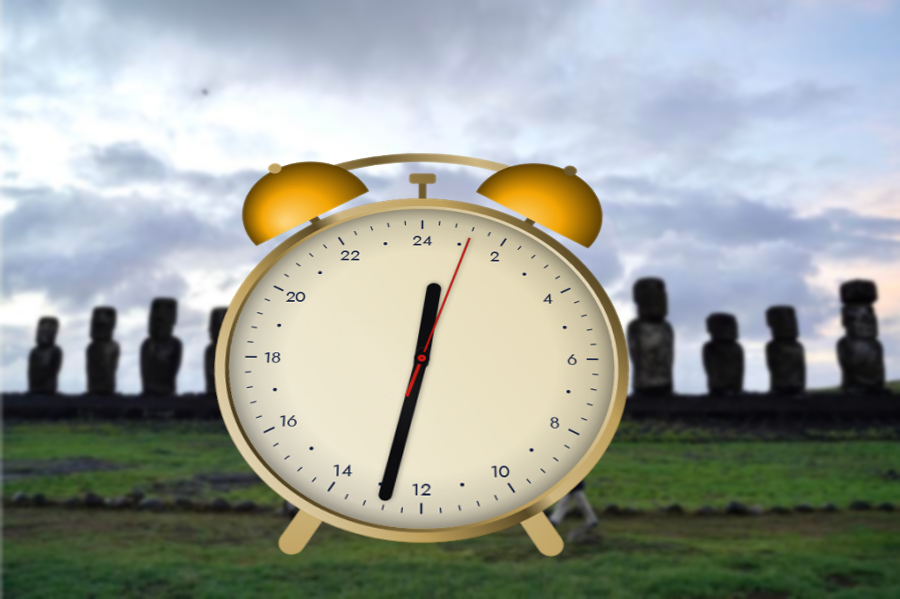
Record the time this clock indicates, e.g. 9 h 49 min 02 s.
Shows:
0 h 32 min 03 s
